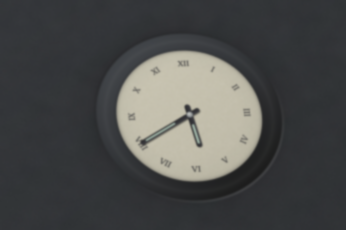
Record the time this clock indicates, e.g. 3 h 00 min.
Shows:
5 h 40 min
